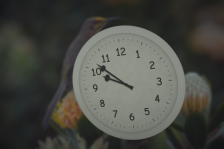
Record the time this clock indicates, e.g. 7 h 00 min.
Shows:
9 h 52 min
